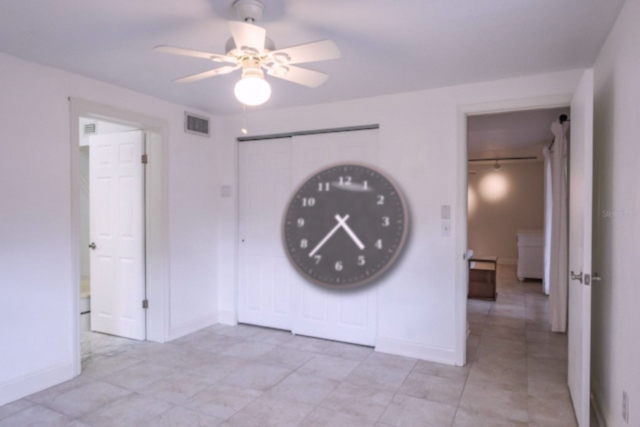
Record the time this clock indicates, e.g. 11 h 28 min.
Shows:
4 h 37 min
